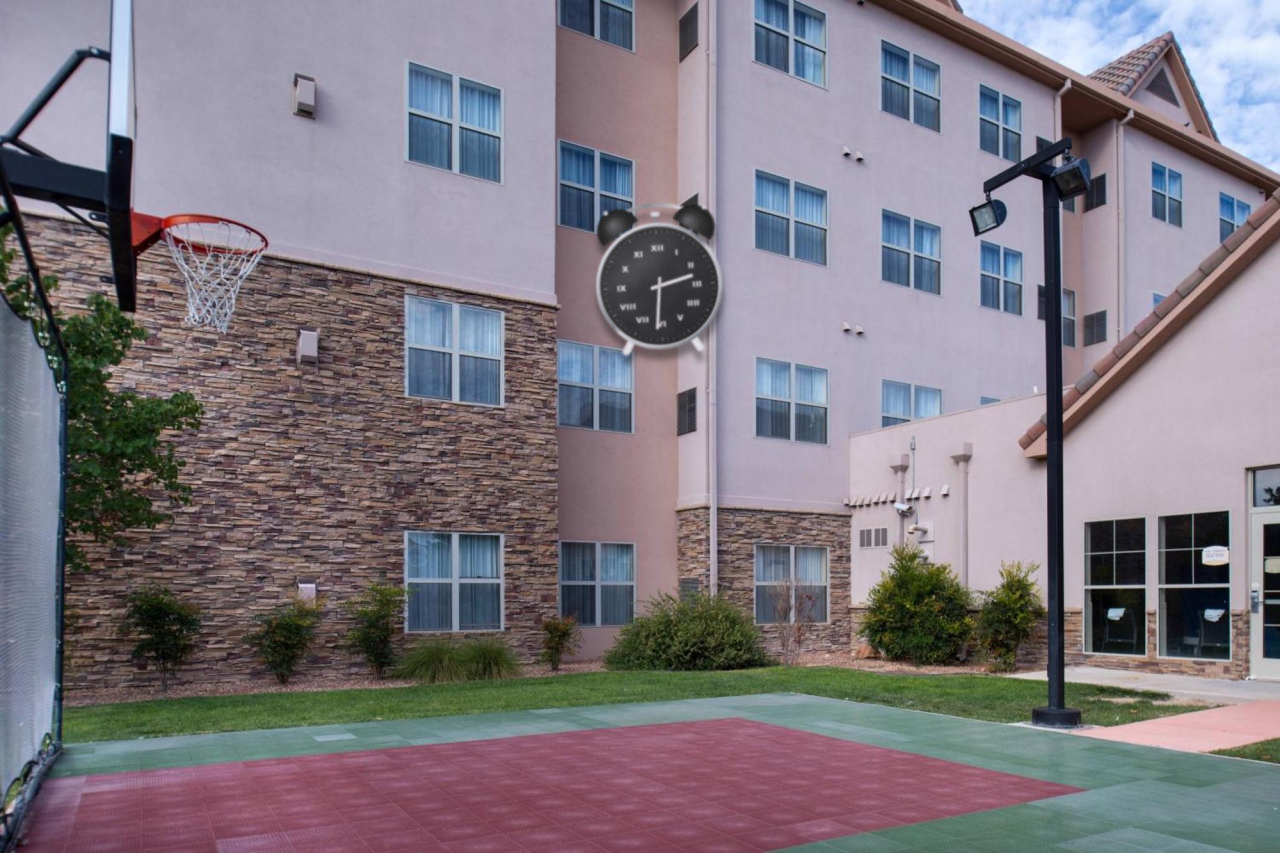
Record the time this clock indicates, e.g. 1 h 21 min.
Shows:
2 h 31 min
